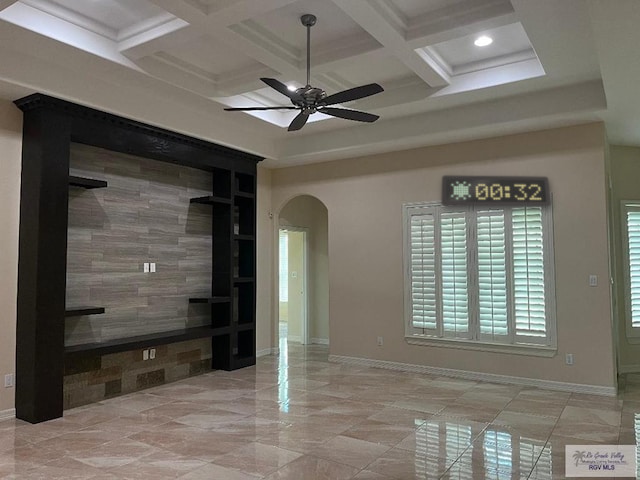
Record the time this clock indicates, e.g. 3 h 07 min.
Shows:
0 h 32 min
